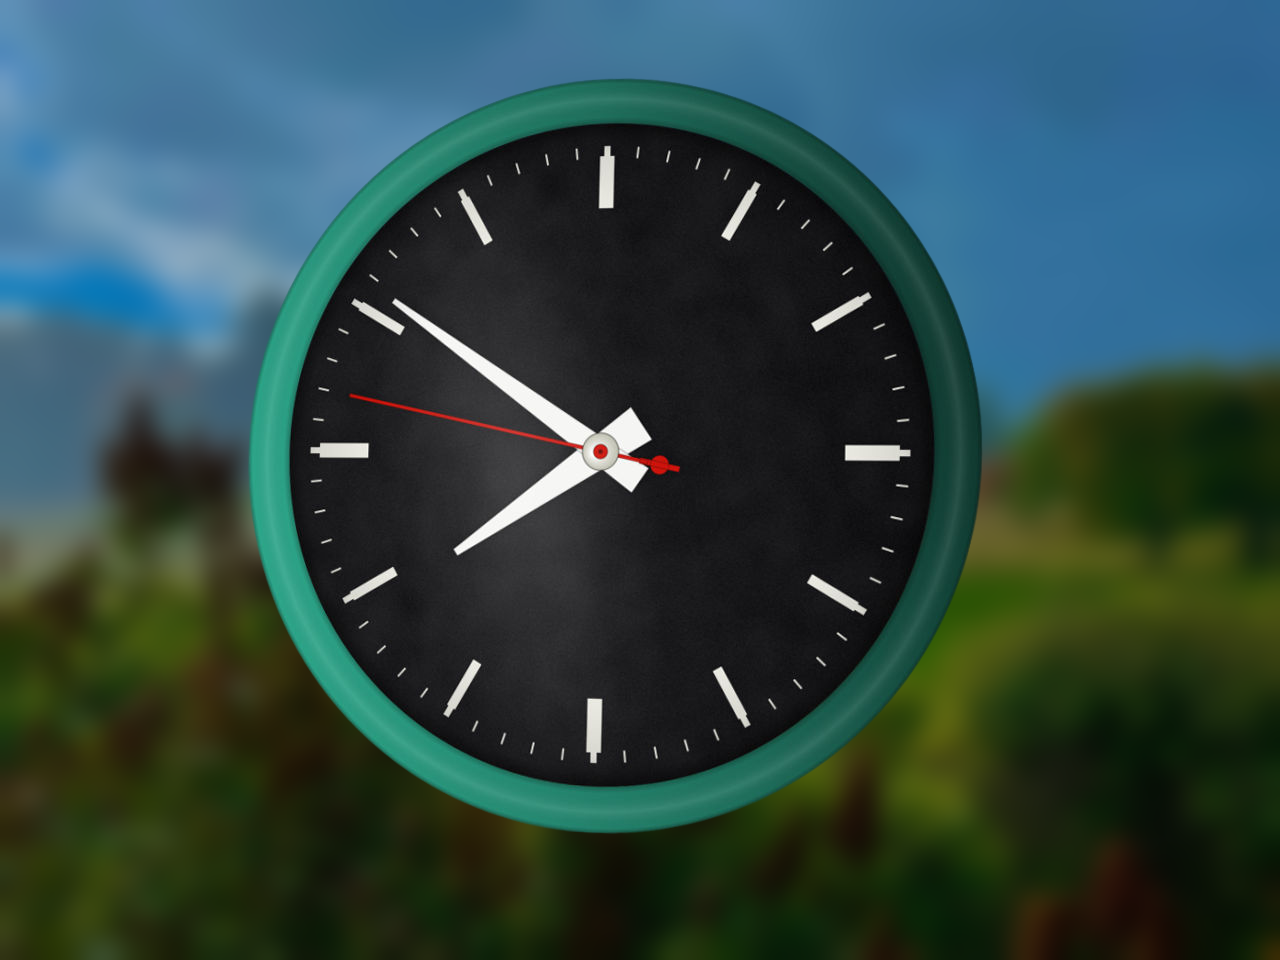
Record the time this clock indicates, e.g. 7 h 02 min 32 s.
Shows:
7 h 50 min 47 s
